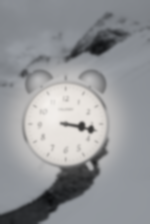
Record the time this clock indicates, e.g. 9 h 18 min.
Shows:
3 h 17 min
